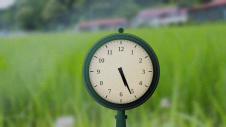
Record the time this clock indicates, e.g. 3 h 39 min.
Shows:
5 h 26 min
